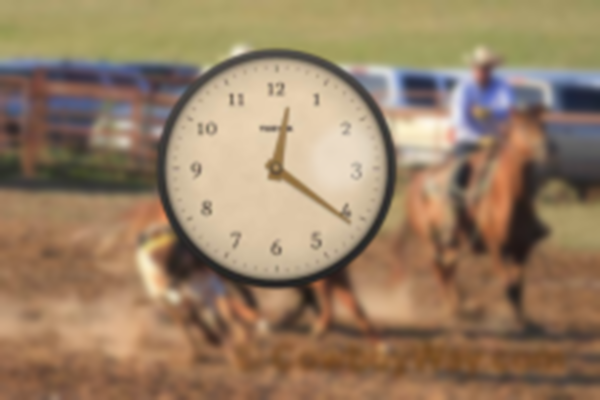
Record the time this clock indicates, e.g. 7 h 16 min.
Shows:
12 h 21 min
